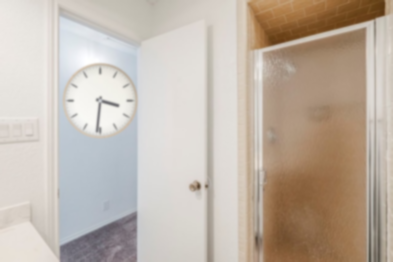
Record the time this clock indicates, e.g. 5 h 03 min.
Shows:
3 h 31 min
